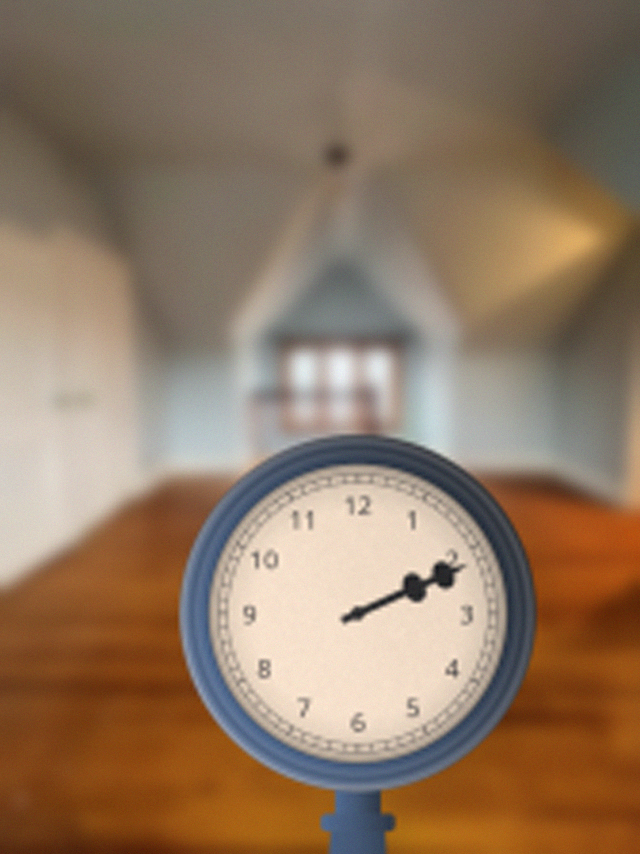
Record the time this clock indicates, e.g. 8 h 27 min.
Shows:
2 h 11 min
